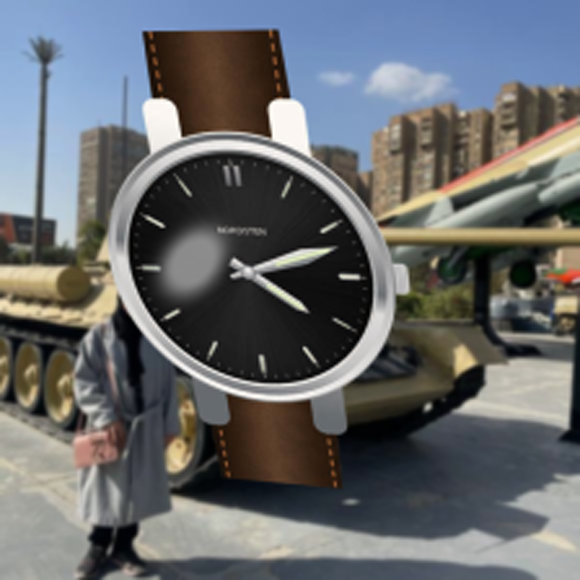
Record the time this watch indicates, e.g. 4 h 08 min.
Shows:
4 h 12 min
